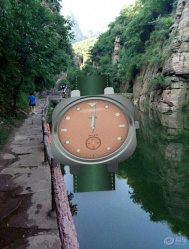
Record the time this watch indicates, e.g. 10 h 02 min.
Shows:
12 h 01 min
